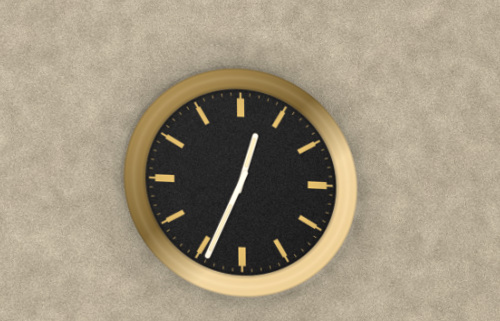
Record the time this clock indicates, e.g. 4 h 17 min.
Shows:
12 h 34 min
